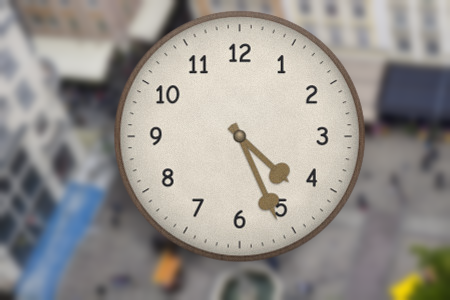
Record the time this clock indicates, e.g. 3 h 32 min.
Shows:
4 h 26 min
